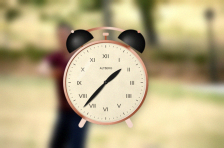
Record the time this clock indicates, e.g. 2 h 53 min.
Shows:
1 h 37 min
